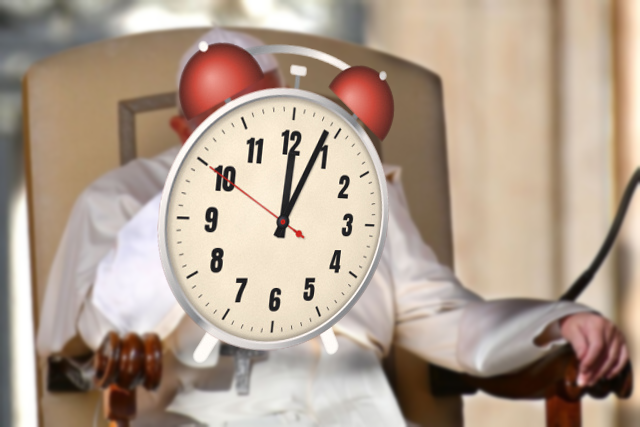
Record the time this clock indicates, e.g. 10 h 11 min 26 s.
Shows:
12 h 03 min 50 s
